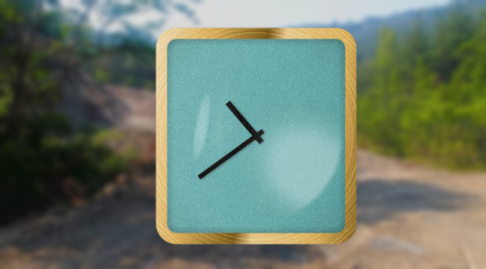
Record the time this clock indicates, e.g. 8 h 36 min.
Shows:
10 h 39 min
